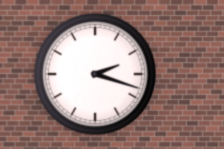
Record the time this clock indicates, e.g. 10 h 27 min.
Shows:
2 h 18 min
